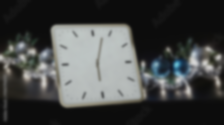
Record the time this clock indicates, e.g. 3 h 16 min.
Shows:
6 h 03 min
